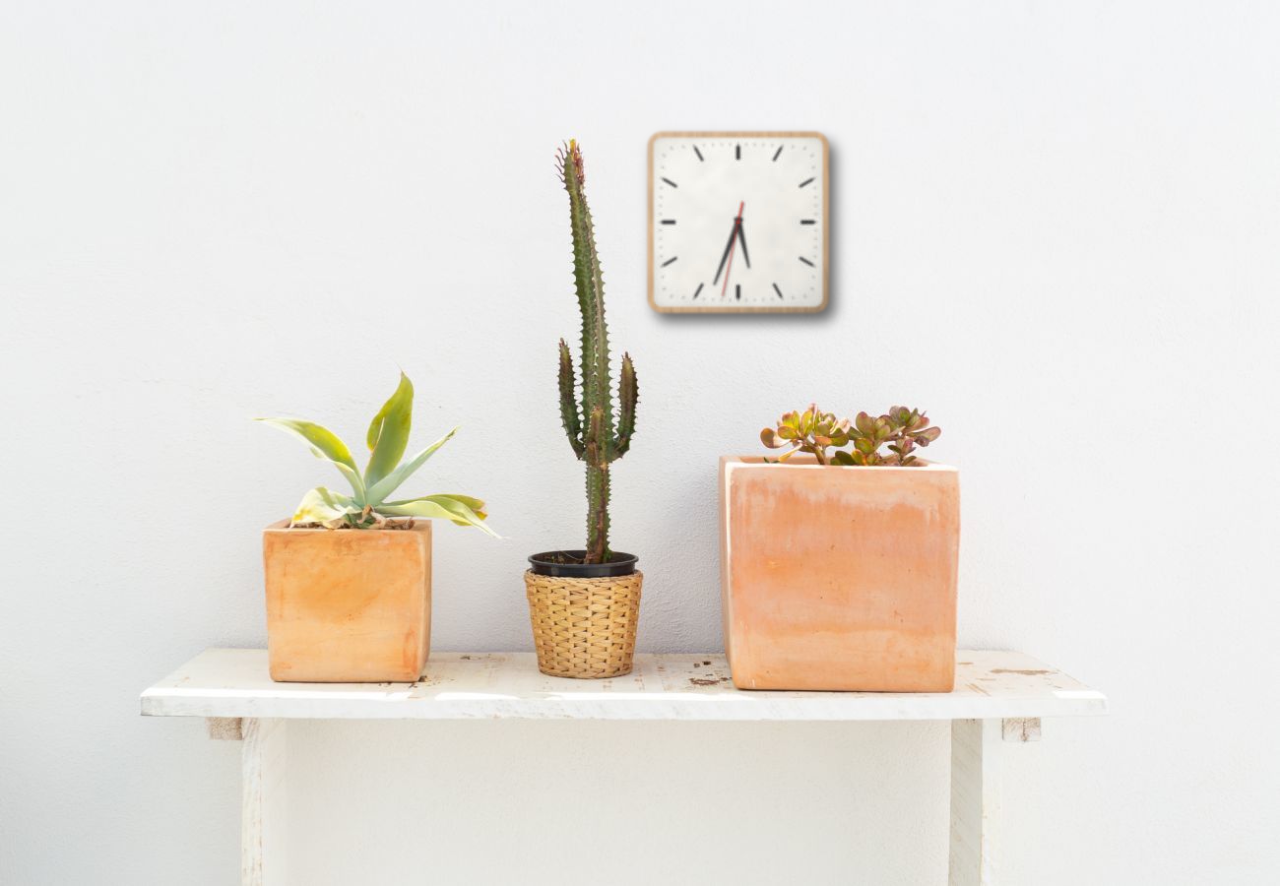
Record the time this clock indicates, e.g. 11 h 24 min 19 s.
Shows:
5 h 33 min 32 s
